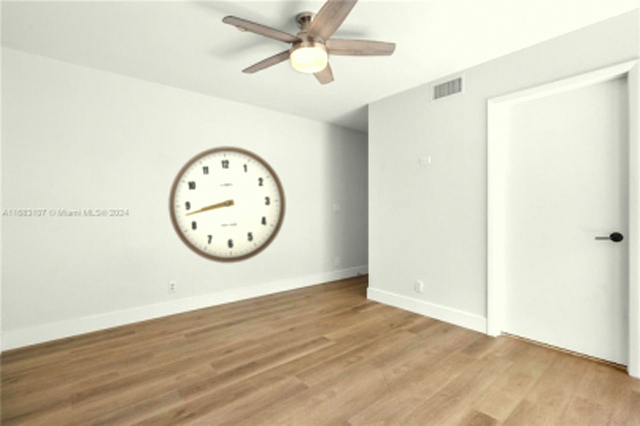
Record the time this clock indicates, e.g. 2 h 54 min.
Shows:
8 h 43 min
